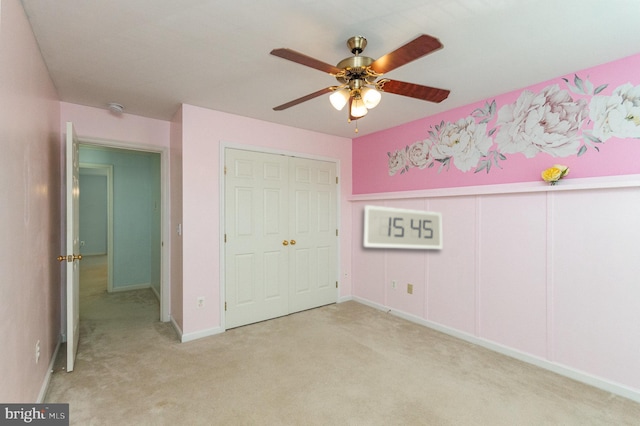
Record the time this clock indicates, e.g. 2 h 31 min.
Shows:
15 h 45 min
